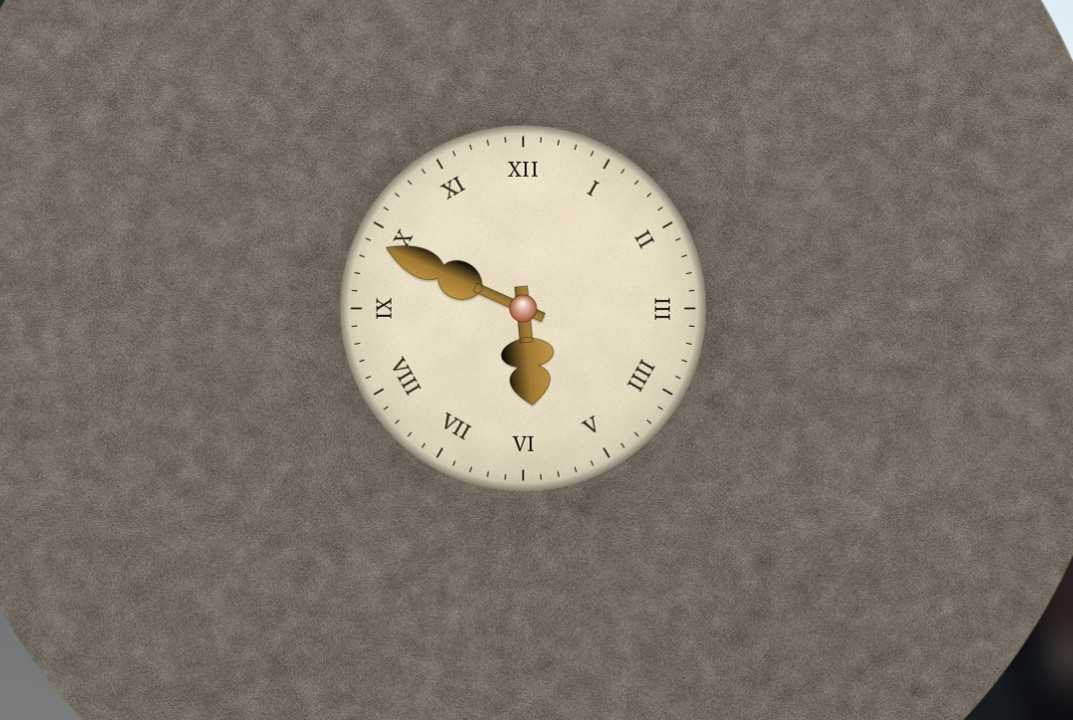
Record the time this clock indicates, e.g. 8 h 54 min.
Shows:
5 h 49 min
